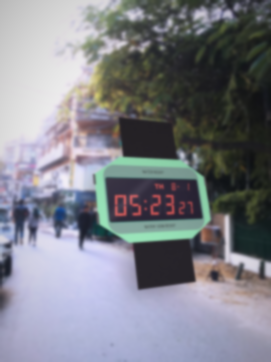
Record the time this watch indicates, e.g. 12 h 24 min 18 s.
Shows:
5 h 23 min 27 s
